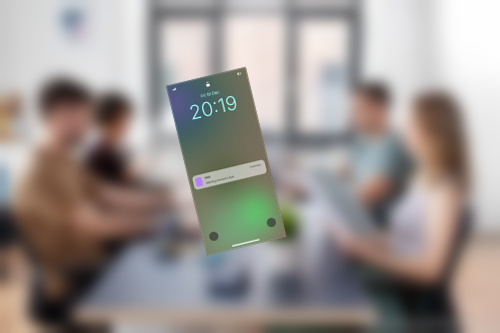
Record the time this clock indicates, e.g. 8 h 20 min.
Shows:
20 h 19 min
